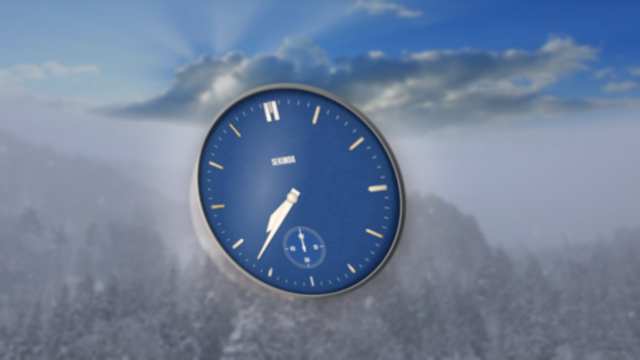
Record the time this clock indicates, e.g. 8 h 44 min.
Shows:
7 h 37 min
